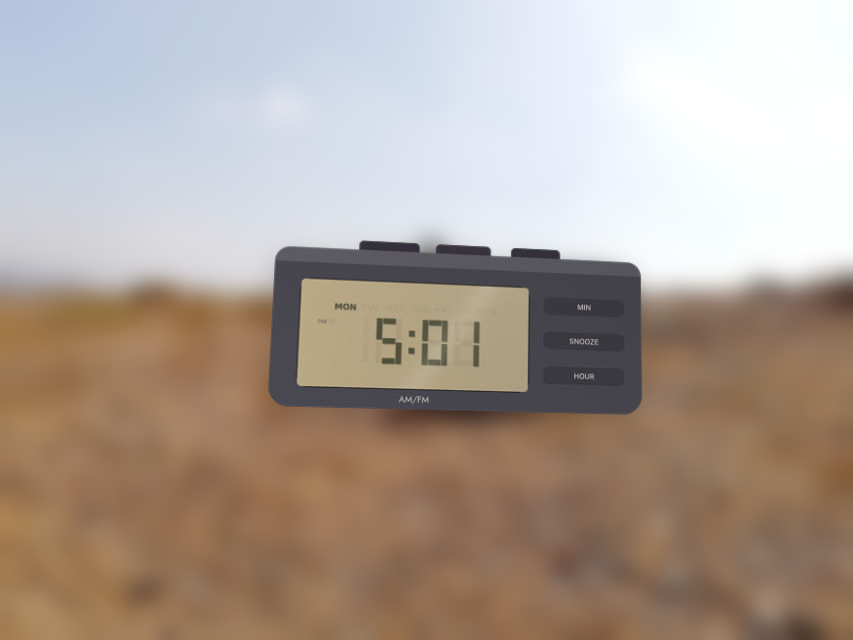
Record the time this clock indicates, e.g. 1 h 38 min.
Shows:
5 h 01 min
